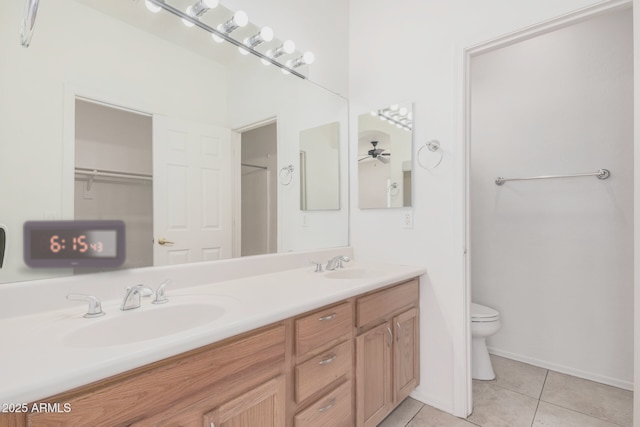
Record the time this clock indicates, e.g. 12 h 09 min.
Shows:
6 h 15 min
